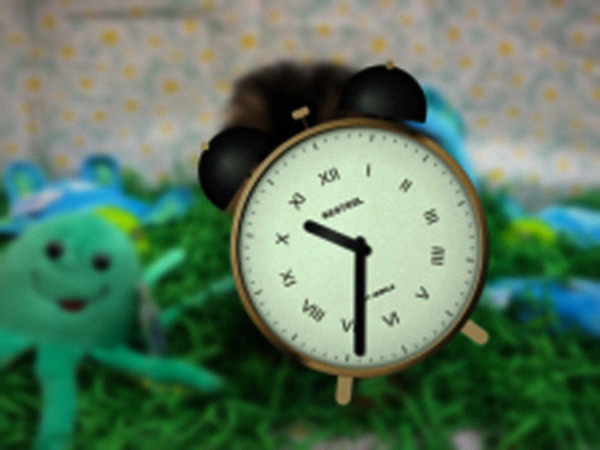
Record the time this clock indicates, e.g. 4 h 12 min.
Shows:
10 h 34 min
